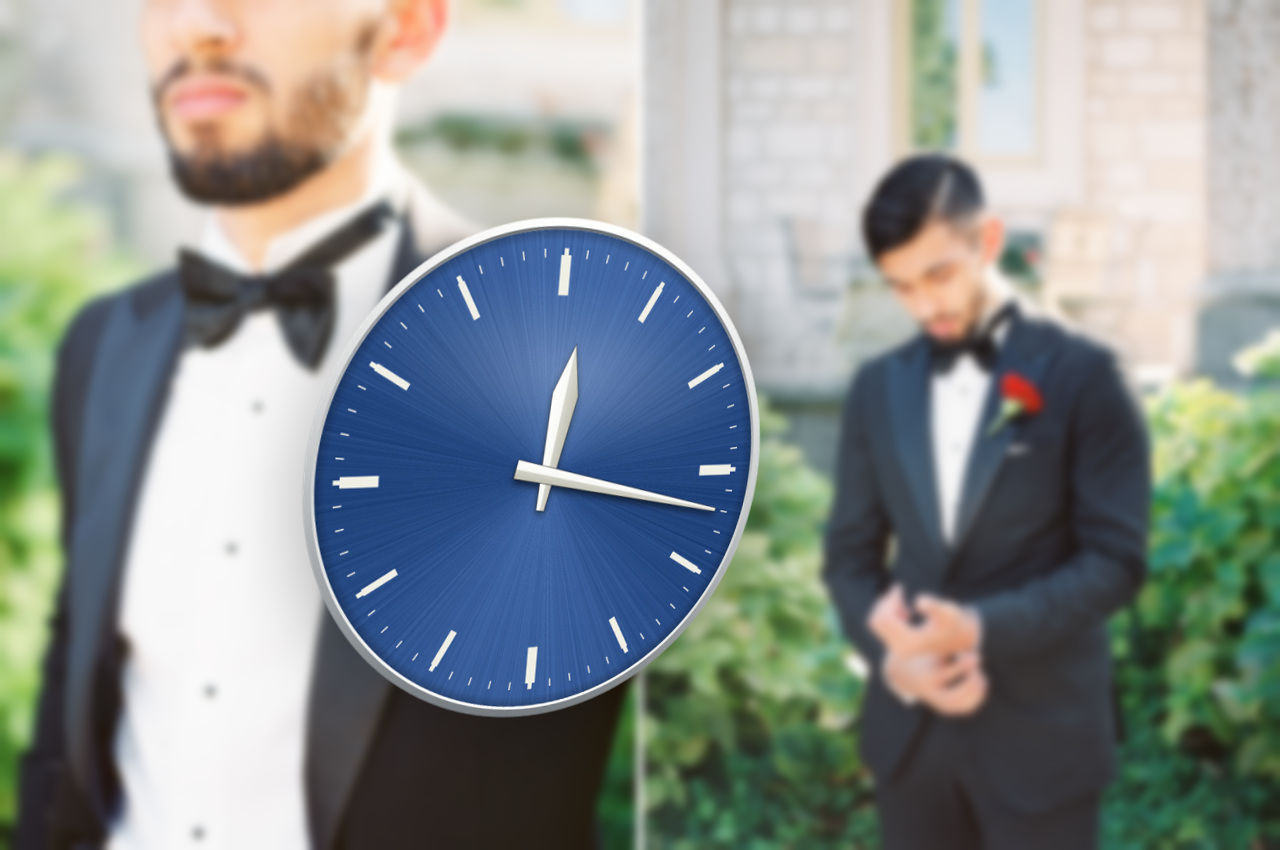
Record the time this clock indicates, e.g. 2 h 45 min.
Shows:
12 h 17 min
